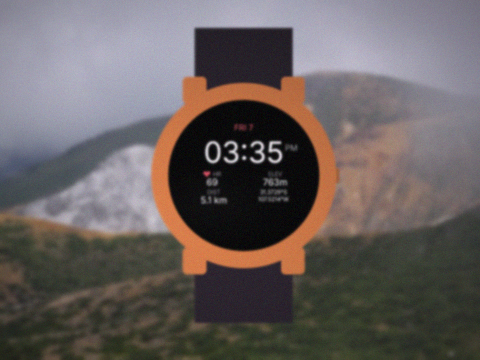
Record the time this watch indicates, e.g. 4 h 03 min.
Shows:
3 h 35 min
